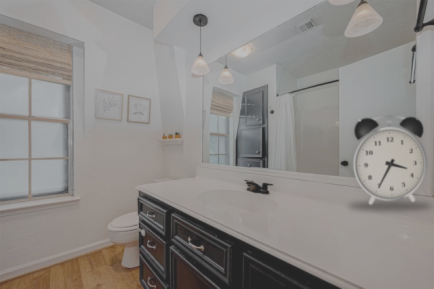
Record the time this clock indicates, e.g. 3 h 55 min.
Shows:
3 h 35 min
